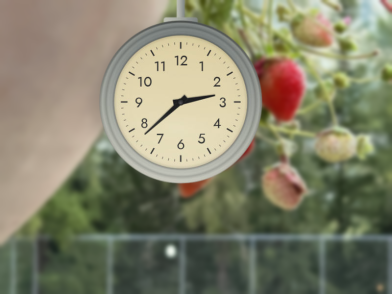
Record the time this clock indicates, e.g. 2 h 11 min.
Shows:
2 h 38 min
